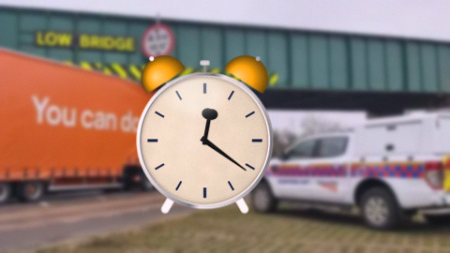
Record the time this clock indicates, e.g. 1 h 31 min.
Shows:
12 h 21 min
